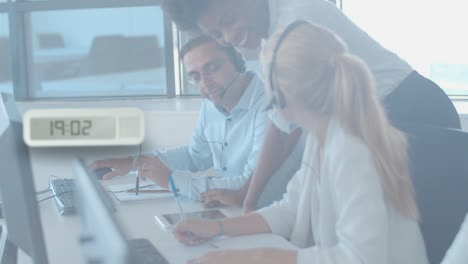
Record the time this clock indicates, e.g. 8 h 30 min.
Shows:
19 h 02 min
